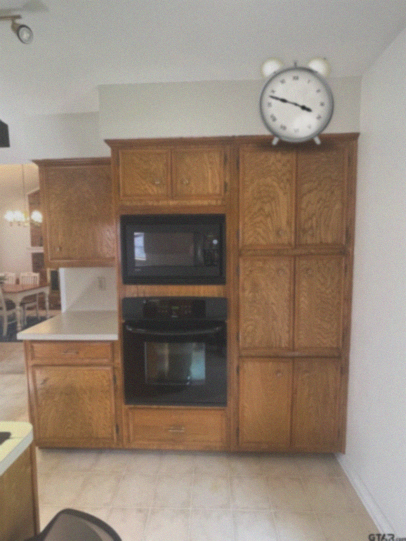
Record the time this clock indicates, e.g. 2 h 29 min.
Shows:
3 h 48 min
